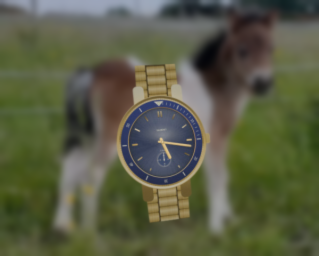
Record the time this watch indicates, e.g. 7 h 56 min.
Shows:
5 h 17 min
